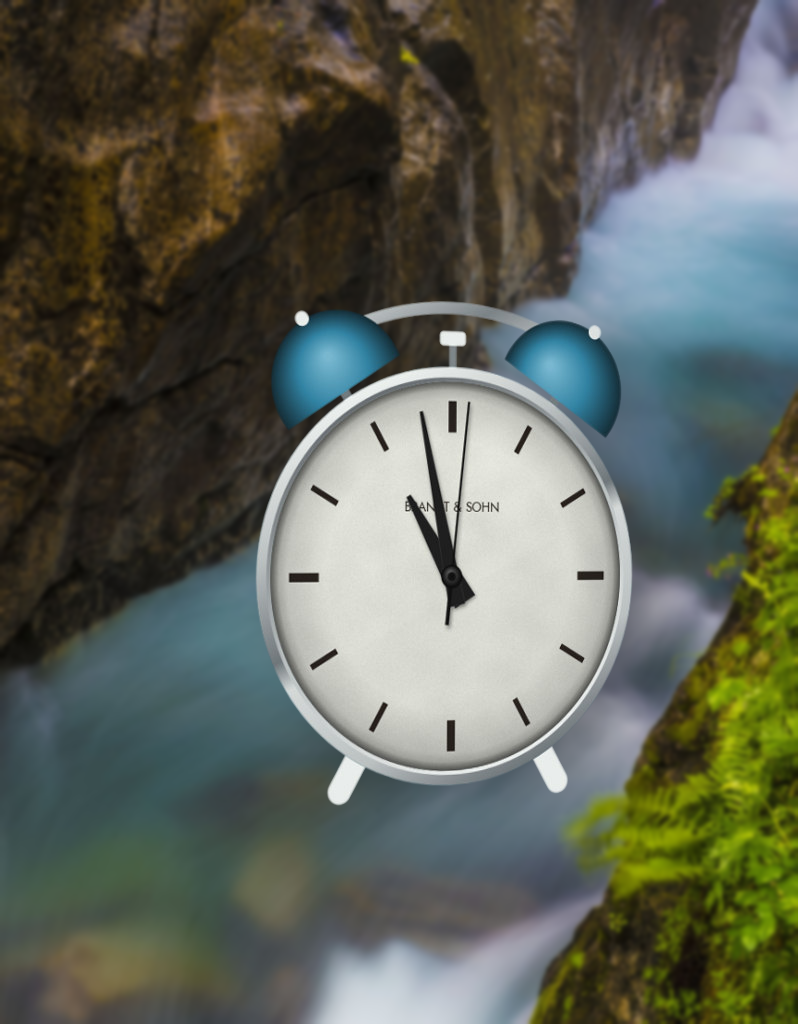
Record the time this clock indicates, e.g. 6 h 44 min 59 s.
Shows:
10 h 58 min 01 s
